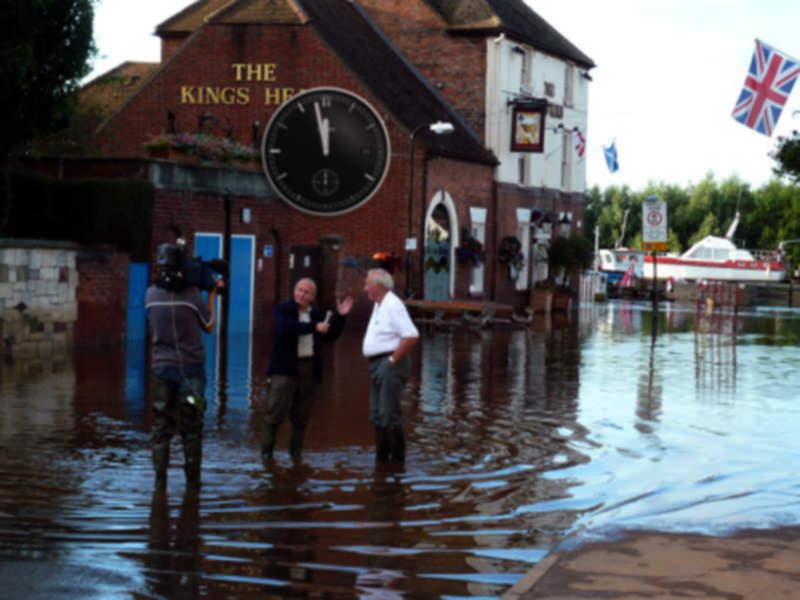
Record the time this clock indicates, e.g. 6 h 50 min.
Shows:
11 h 58 min
